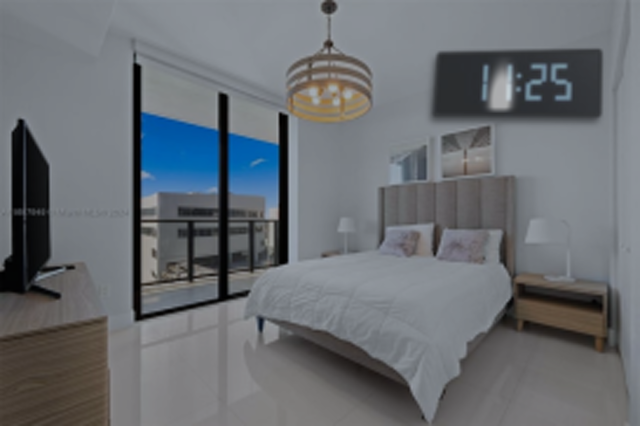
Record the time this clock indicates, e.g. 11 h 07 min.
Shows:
11 h 25 min
